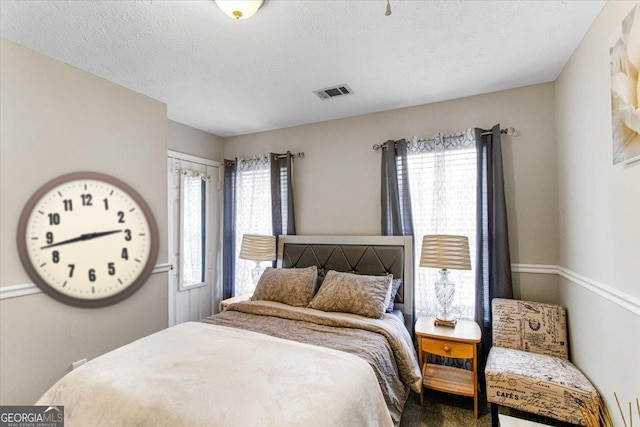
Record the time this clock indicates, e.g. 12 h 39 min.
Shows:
2 h 43 min
